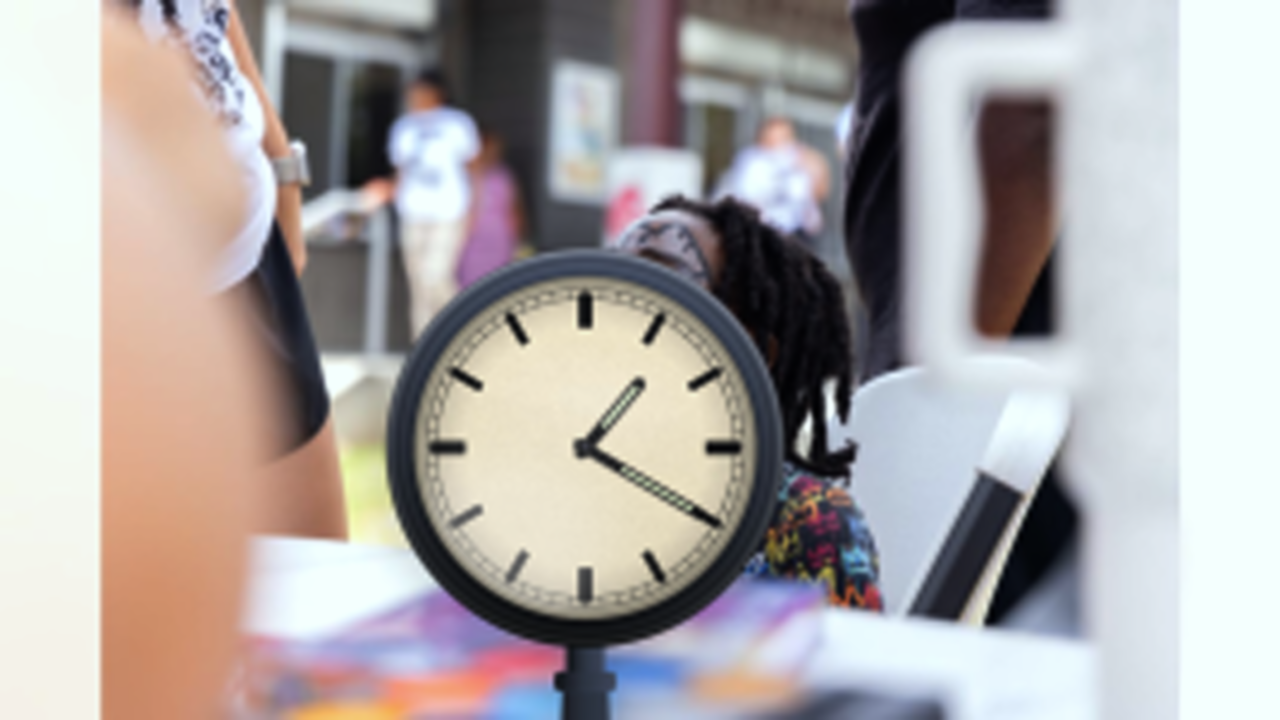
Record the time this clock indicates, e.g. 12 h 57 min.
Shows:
1 h 20 min
